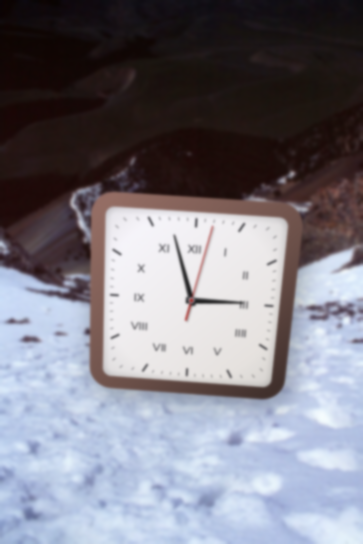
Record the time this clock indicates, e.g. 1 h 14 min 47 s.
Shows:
2 h 57 min 02 s
